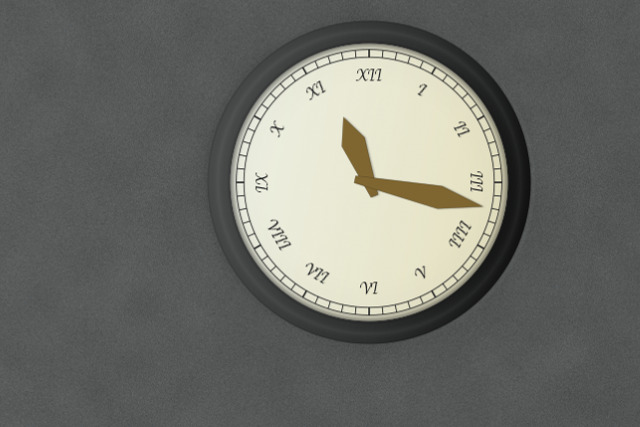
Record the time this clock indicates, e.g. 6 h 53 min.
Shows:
11 h 17 min
